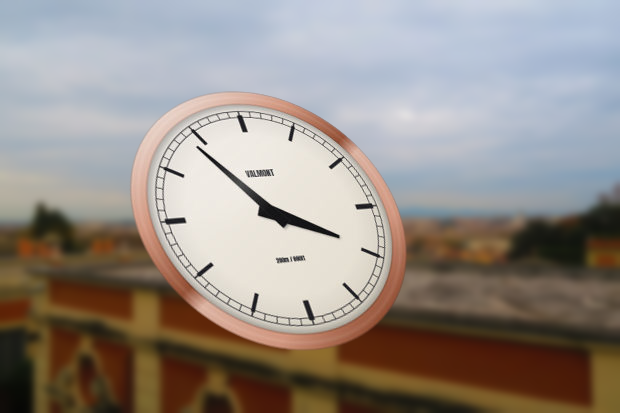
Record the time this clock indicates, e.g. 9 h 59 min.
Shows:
3 h 54 min
